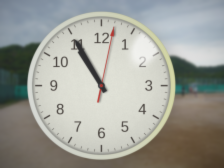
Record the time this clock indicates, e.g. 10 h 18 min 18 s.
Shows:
10 h 55 min 02 s
